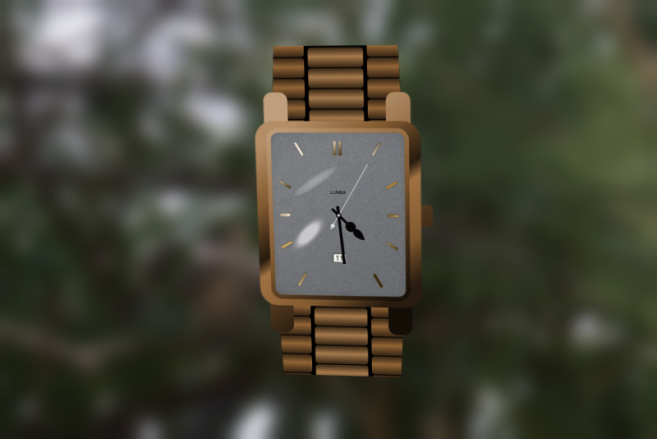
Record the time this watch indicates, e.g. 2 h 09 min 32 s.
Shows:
4 h 29 min 05 s
